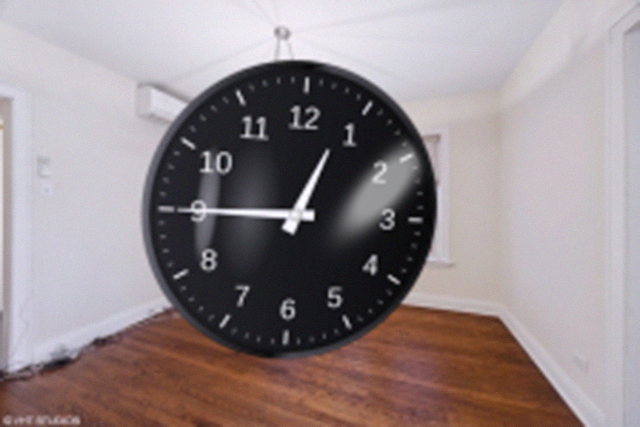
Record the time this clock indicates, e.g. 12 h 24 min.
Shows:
12 h 45 min
